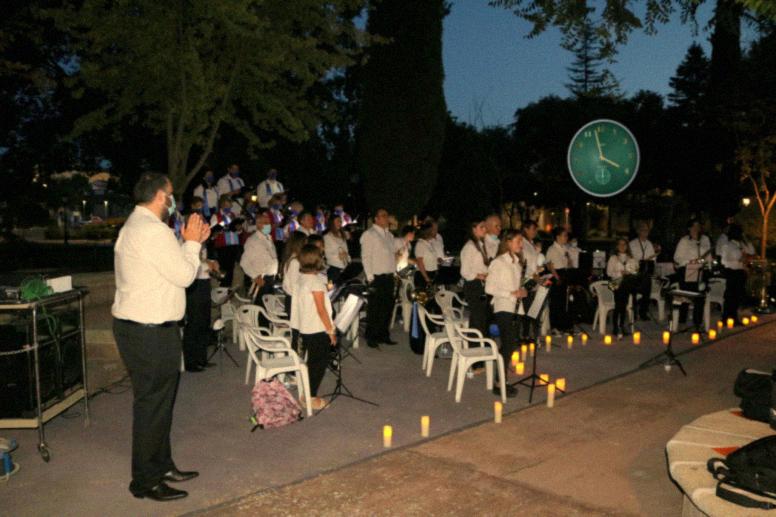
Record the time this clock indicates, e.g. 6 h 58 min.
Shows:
3 h 58 min
